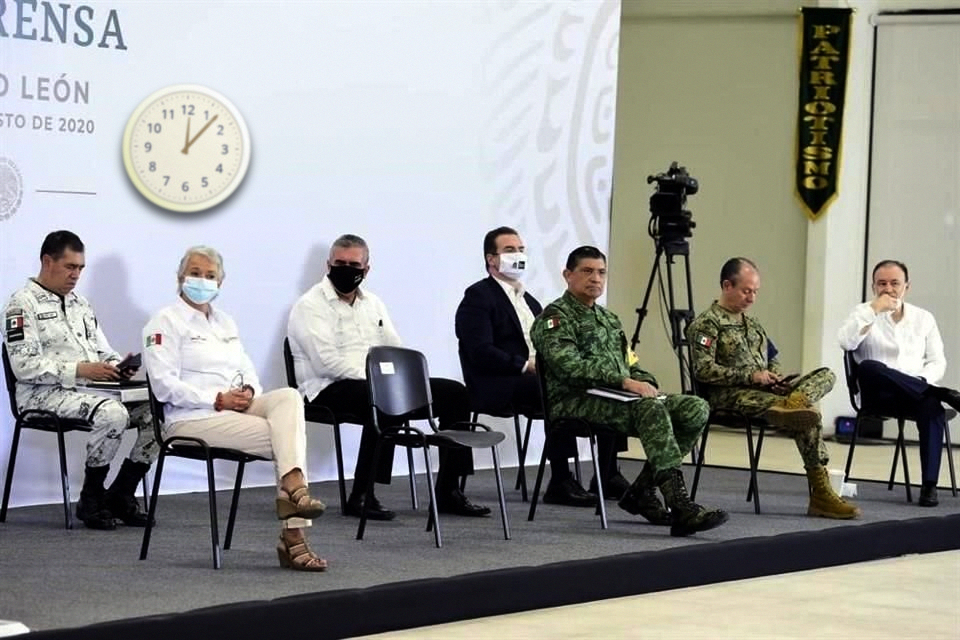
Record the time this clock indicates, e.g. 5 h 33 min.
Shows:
12 h 07 min
